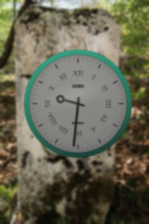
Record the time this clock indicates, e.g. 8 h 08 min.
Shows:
9 h 31 min
